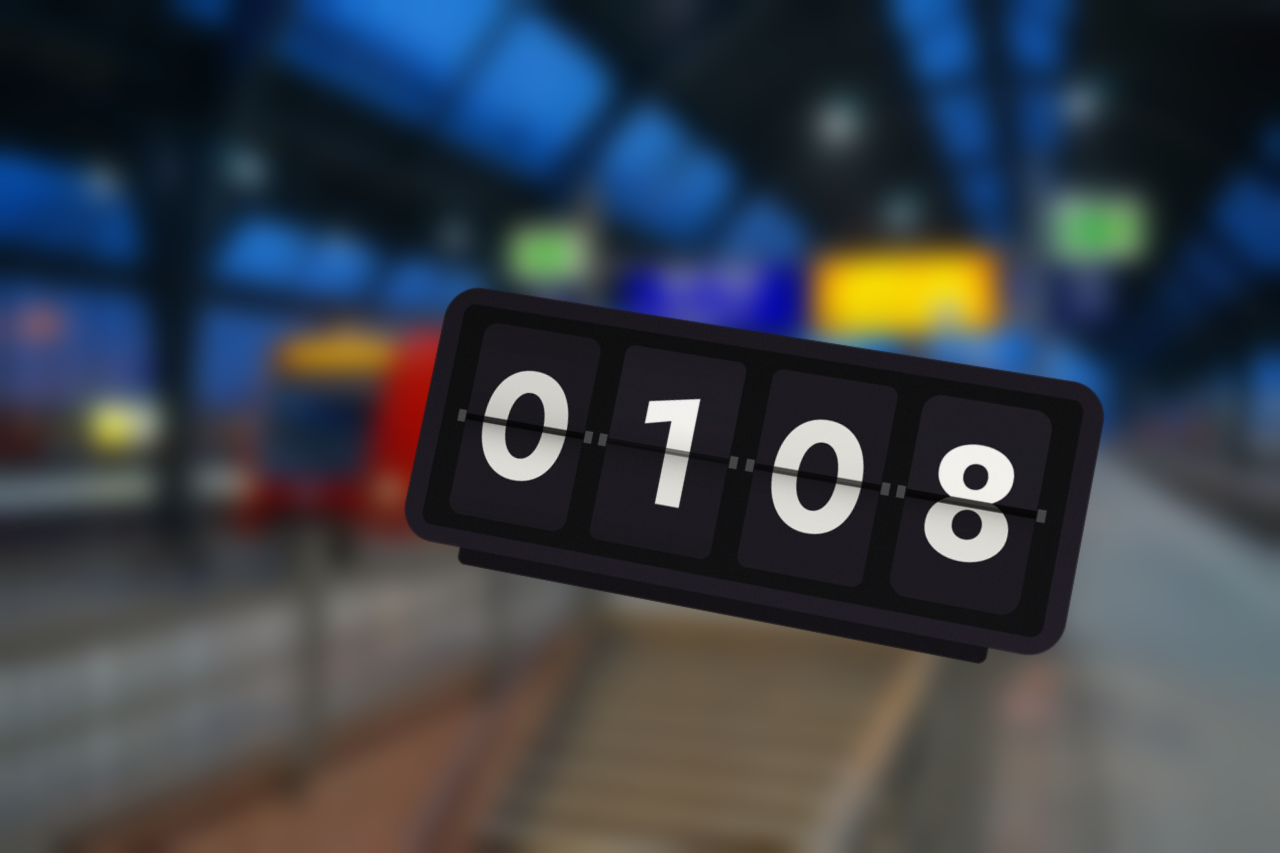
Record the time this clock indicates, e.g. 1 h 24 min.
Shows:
1 h 08 min
